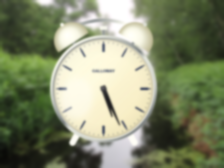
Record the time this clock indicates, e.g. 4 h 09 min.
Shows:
5 h 26 min
